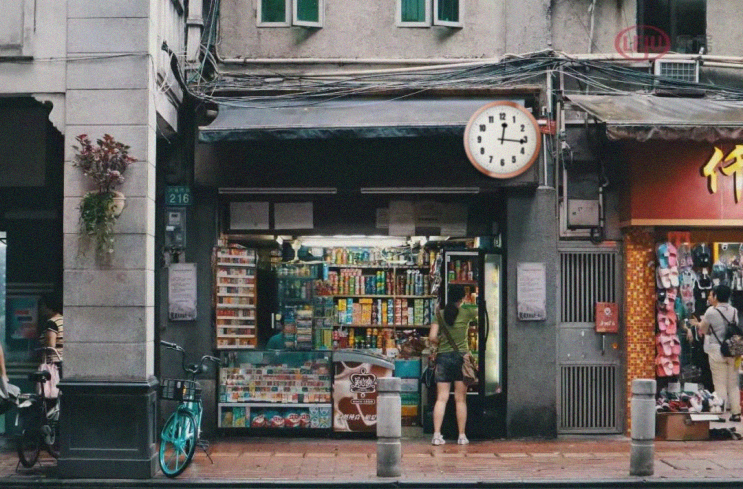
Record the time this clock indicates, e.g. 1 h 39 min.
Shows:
12 h 16 min
